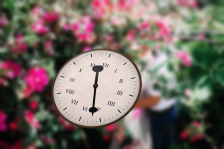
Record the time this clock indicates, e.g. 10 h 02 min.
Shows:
11 h 27 min
